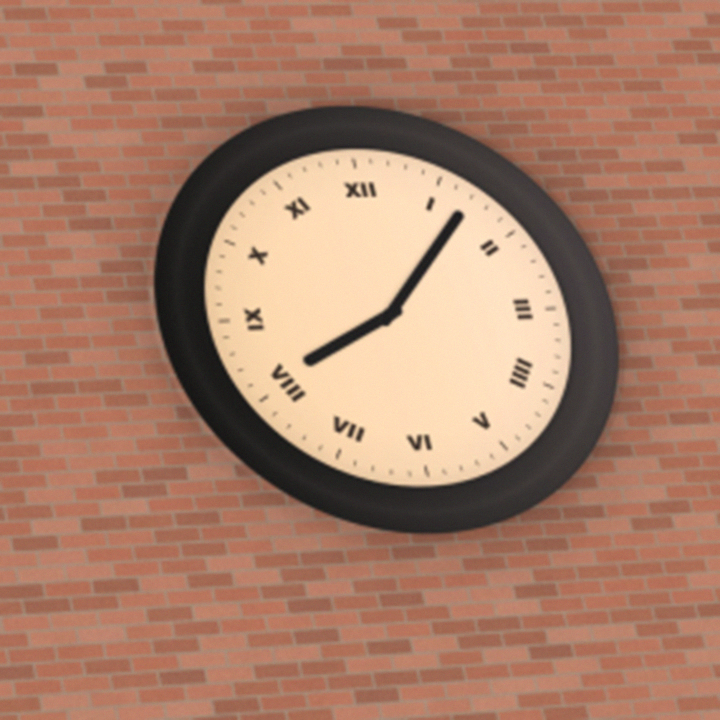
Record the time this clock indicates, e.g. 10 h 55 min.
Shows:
8 h 07 min
